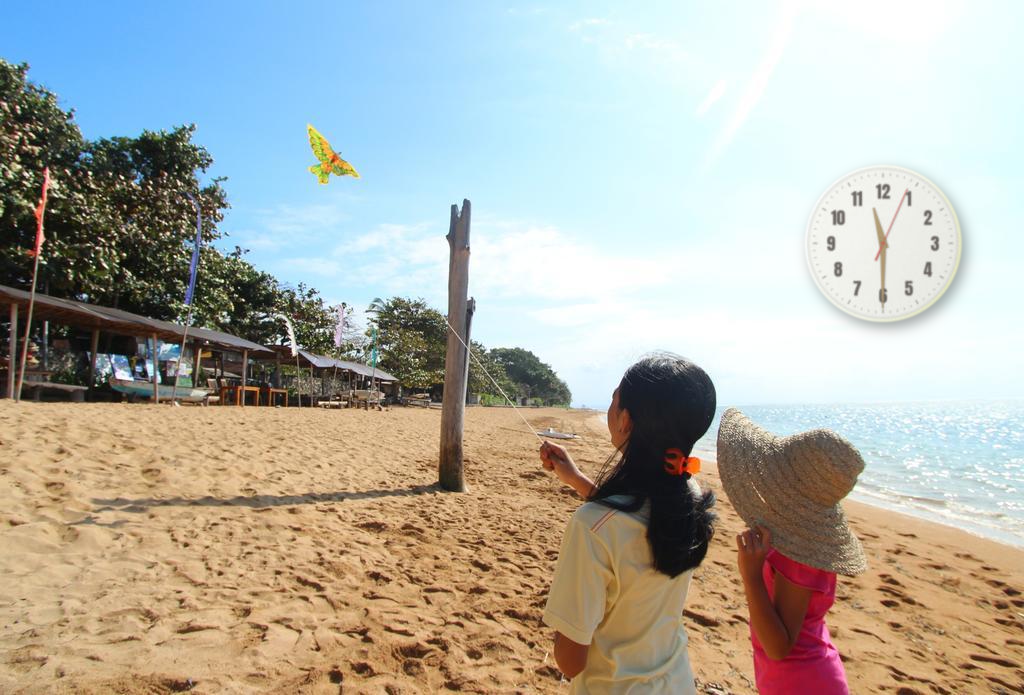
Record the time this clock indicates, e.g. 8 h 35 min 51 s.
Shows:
11 h 30 min 04 s
